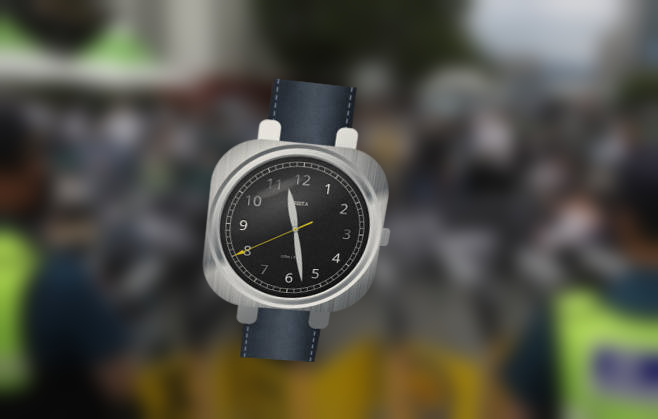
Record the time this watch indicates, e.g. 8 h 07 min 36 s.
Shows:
11 h 27 min 40 s
